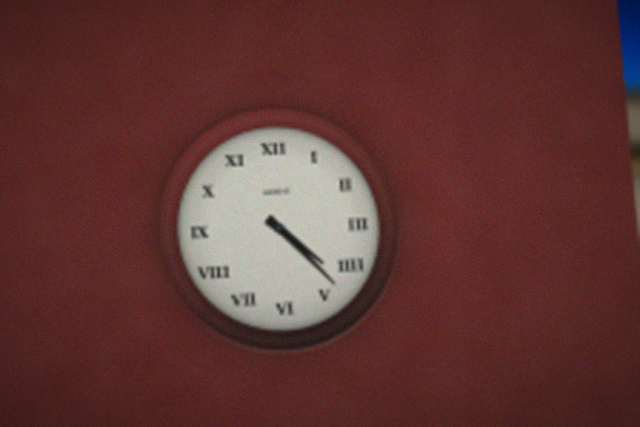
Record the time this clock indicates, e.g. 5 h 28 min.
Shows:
4 h 23 min
